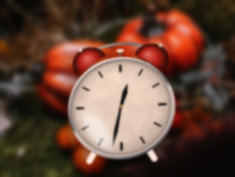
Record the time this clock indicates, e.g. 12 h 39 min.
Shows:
12 h 32 min
